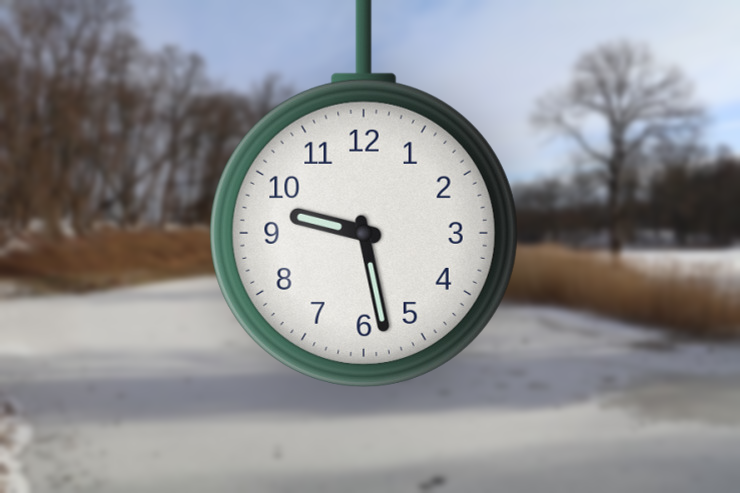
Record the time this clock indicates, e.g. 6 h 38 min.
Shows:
9 h 28 min
